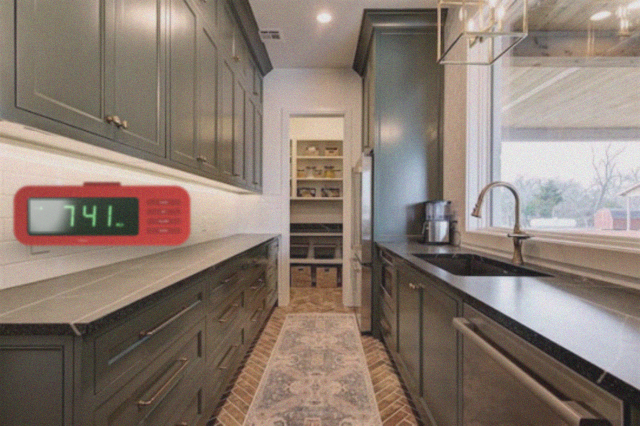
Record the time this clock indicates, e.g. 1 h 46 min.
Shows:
7 h 41 min
